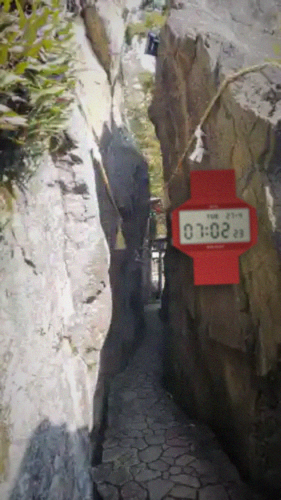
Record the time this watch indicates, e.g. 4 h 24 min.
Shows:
7 h 02 min
